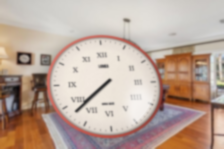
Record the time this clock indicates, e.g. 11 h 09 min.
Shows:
7 h 38 min
